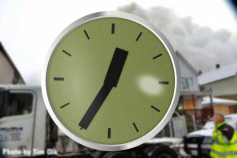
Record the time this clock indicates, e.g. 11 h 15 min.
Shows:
12 h 35 min
